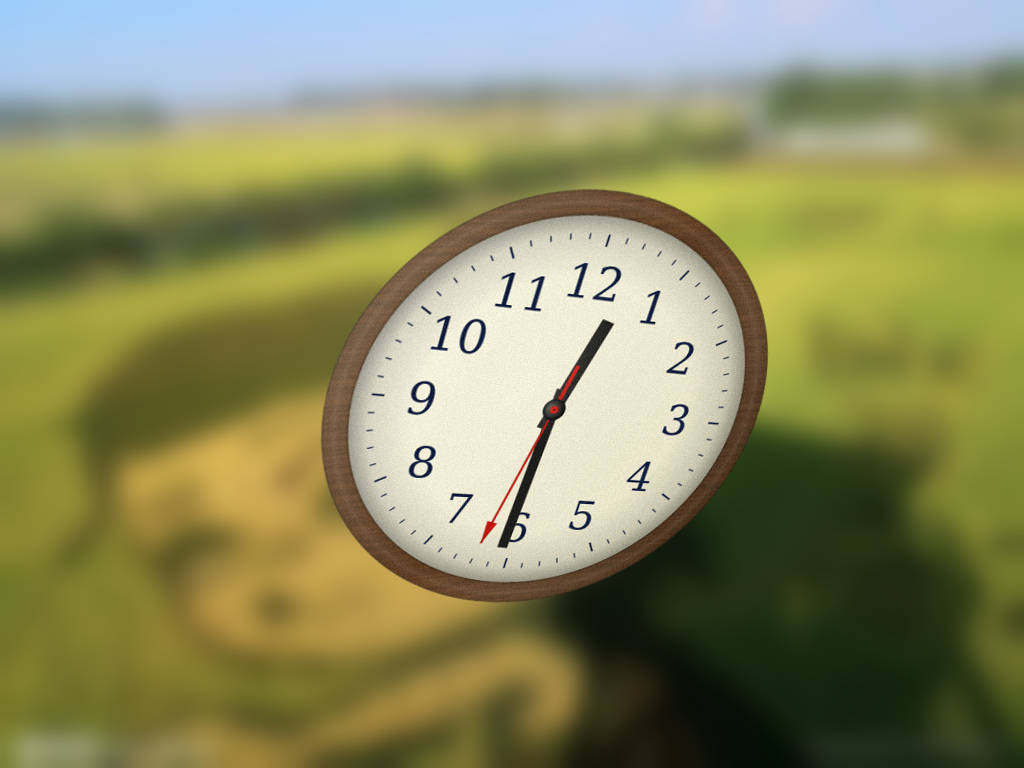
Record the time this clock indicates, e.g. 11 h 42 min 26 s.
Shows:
12 h 30 min 32 s
